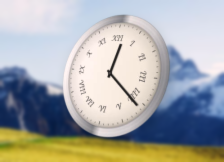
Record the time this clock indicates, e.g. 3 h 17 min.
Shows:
12 h 21 min
